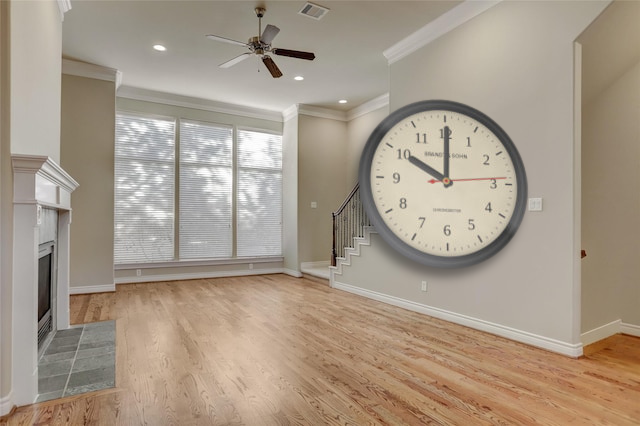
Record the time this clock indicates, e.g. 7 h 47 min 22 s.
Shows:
10 h 00 min 14 s
